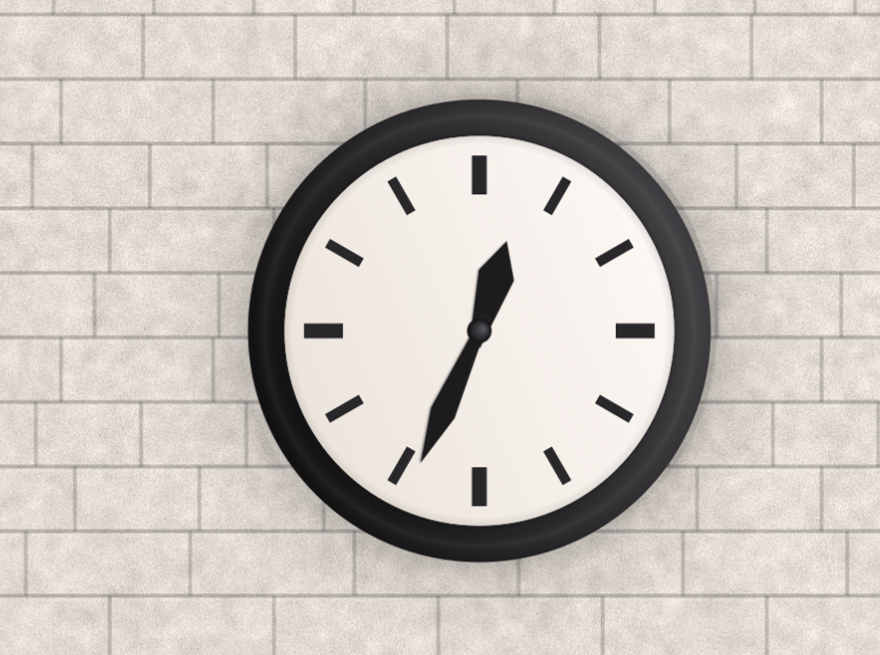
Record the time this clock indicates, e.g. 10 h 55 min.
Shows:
12 h 34 min
